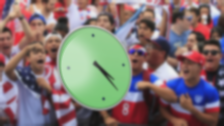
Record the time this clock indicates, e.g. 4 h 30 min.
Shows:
4 h 24 min
